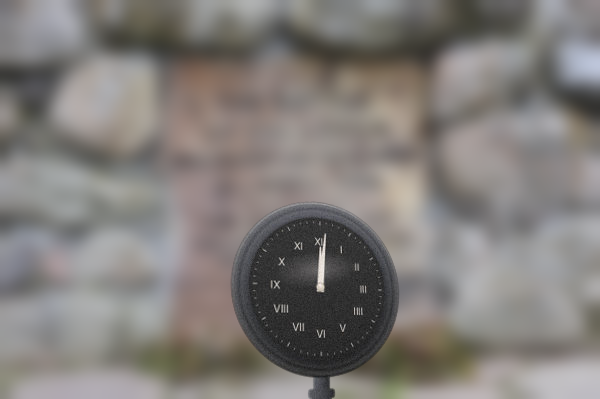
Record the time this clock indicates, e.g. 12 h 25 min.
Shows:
12 h 01 min
